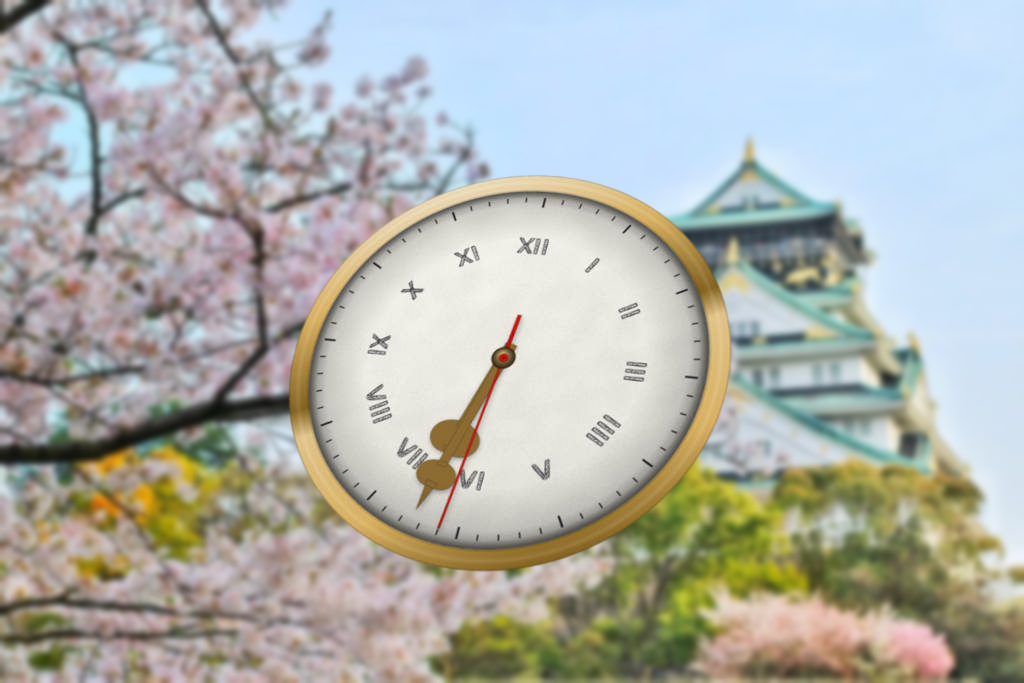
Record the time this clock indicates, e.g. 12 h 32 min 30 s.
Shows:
6 h 32 min 31 s
